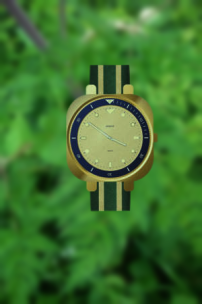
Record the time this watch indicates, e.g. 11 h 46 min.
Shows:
3 h 51 min
